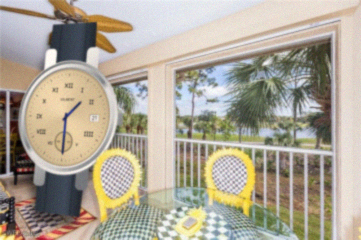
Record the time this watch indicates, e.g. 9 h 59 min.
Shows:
1 h 30 min
